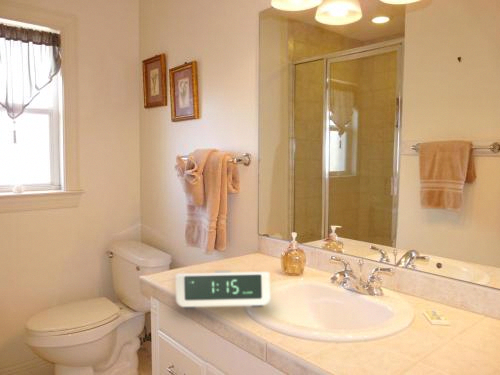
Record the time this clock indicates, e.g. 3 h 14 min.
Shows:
1 h 15 min
